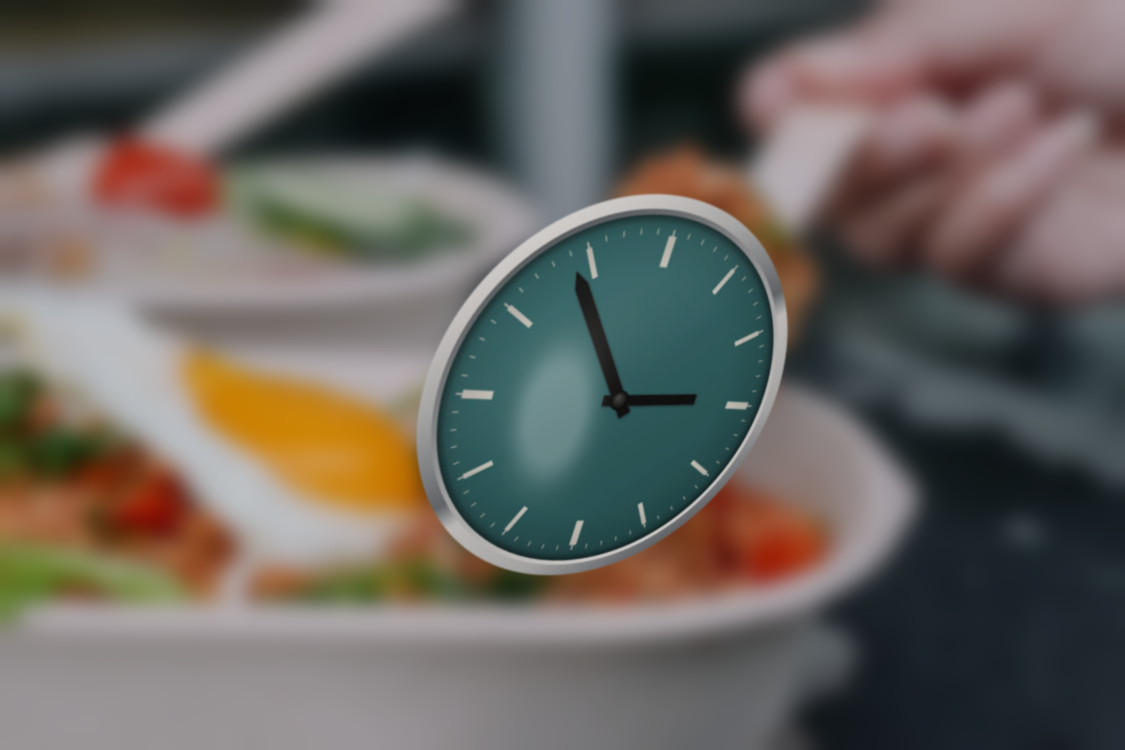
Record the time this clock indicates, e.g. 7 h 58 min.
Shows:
2 h 54 min
